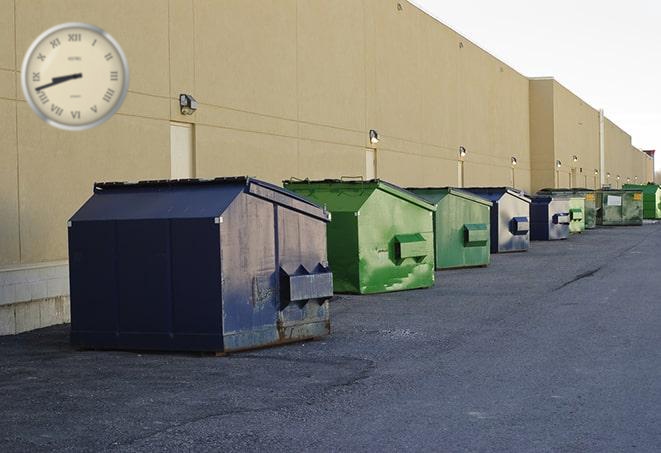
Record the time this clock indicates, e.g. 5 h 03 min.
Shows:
8 h 42 min
